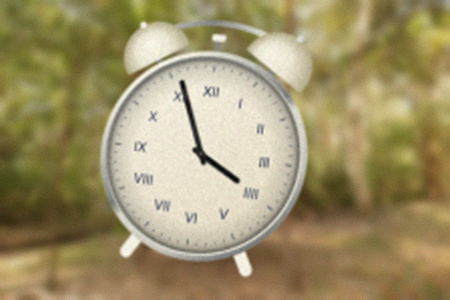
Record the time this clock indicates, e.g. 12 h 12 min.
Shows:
3 h 56 min
